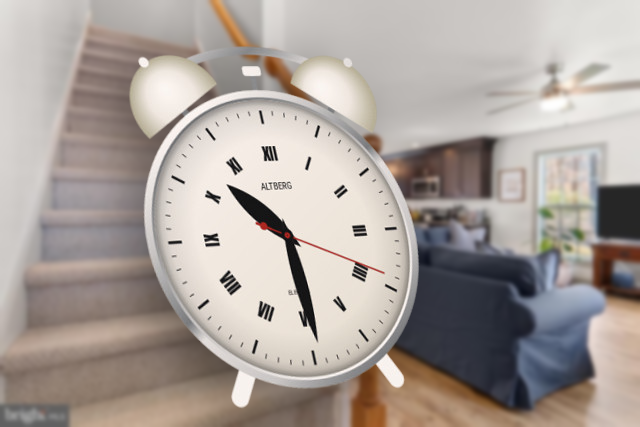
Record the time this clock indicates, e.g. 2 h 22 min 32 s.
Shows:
10 h 29 min 19 s
